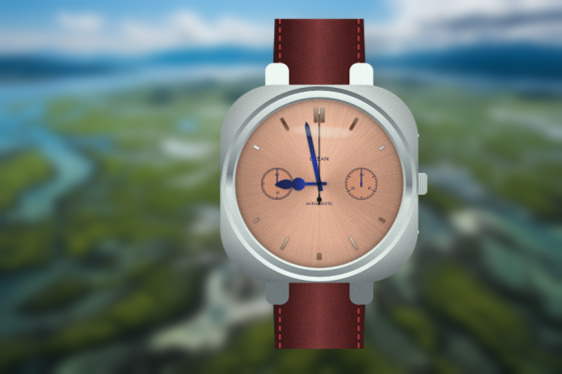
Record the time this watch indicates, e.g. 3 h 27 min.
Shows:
8 h 58 min
